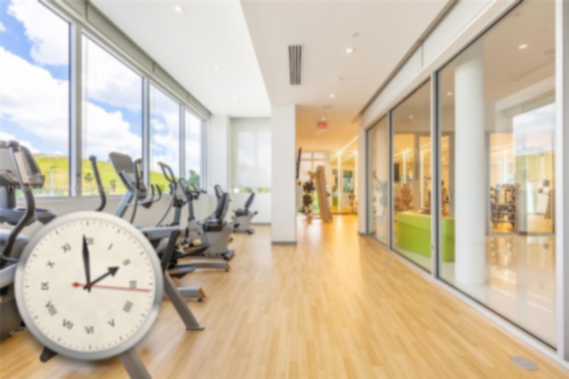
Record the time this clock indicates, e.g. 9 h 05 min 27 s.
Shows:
1 h 59 min 16 s
